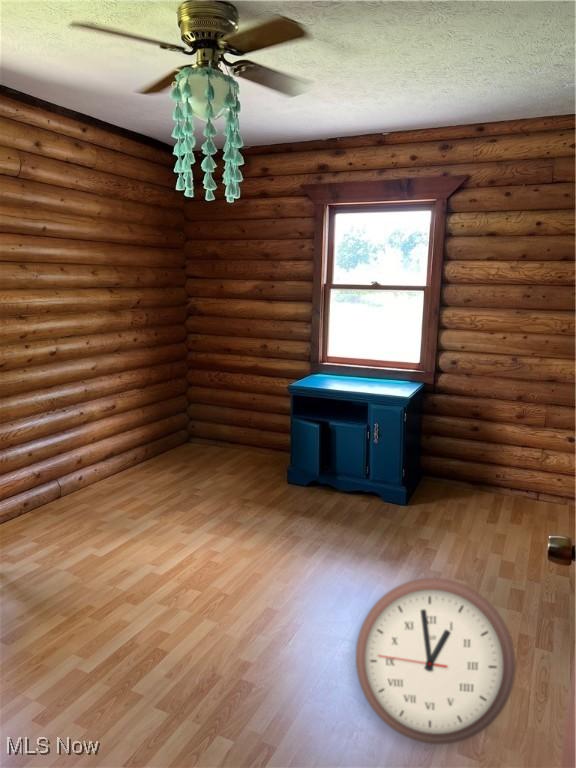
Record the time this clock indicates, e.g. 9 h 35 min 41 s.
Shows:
12 h 58 min 46 s
